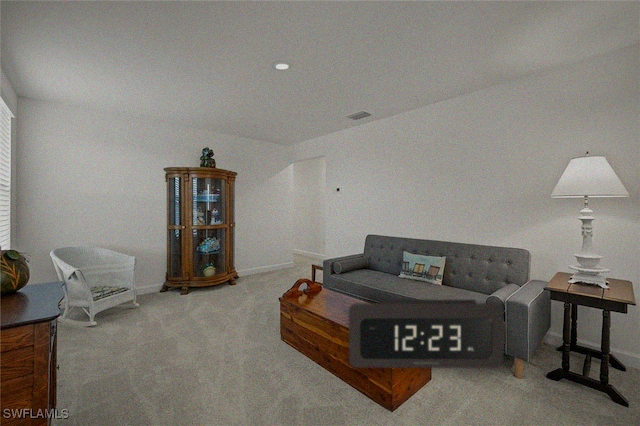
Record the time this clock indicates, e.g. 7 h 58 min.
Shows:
12 h 23 min
